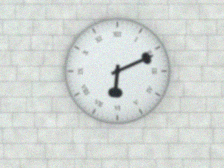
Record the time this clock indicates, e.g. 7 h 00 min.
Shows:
6 h 11 min
